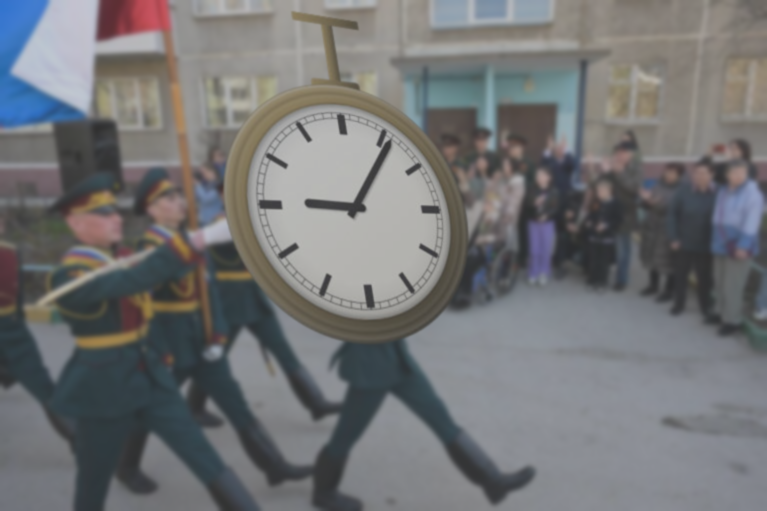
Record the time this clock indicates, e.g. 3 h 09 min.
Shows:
9 h 06 min
